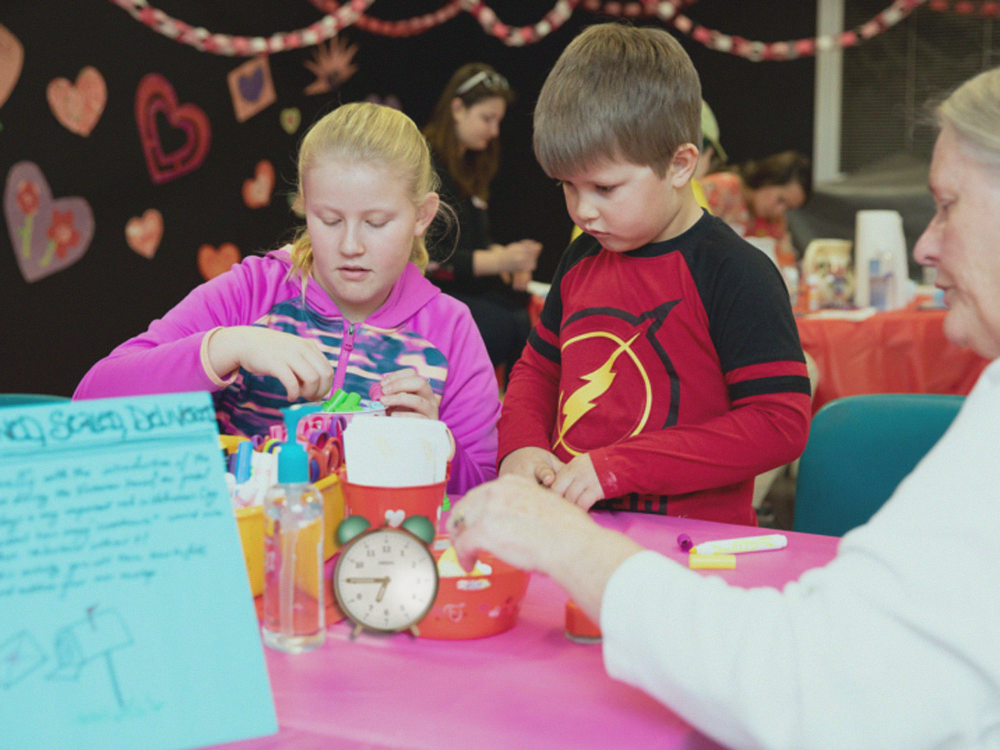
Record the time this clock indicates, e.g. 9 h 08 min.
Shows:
6 h 45 min
